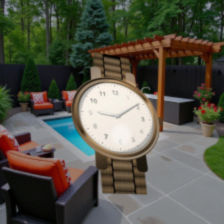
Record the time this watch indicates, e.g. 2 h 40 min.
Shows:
9 h 09 min
